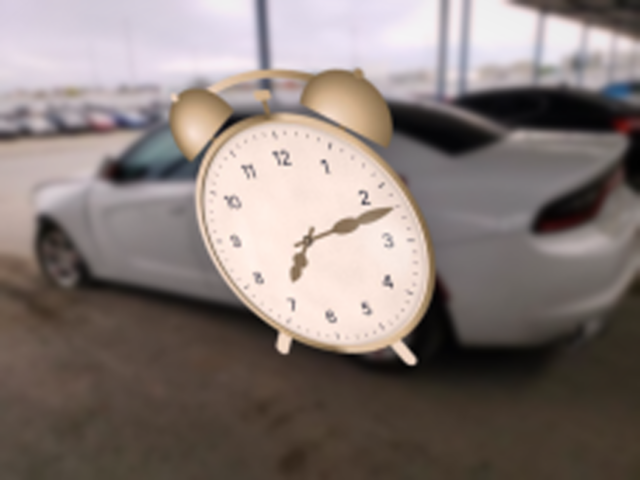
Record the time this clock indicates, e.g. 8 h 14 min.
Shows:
7 h 12 min
